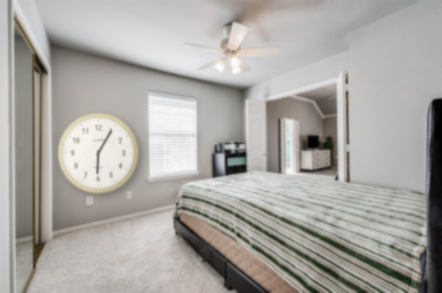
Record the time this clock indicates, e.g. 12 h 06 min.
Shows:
6 h 05 min
